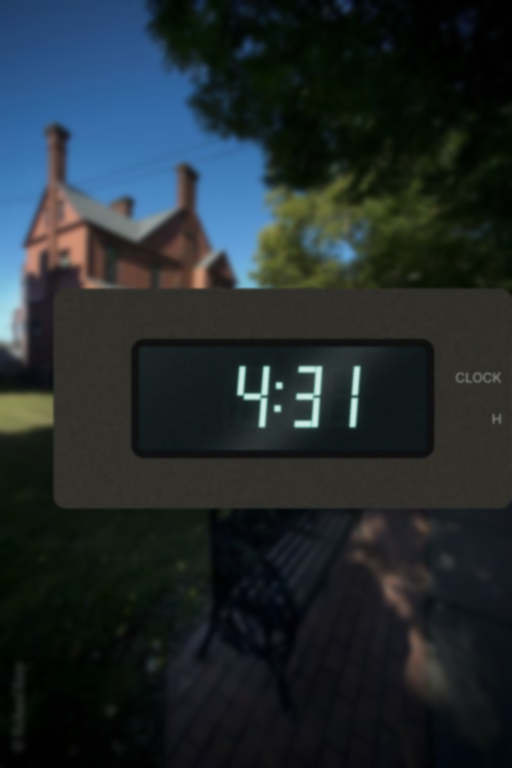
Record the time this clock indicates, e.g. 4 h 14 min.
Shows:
4 h 31 min
